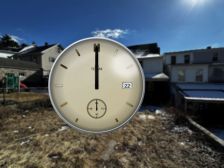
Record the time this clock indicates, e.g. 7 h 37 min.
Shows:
12 h 00 min
